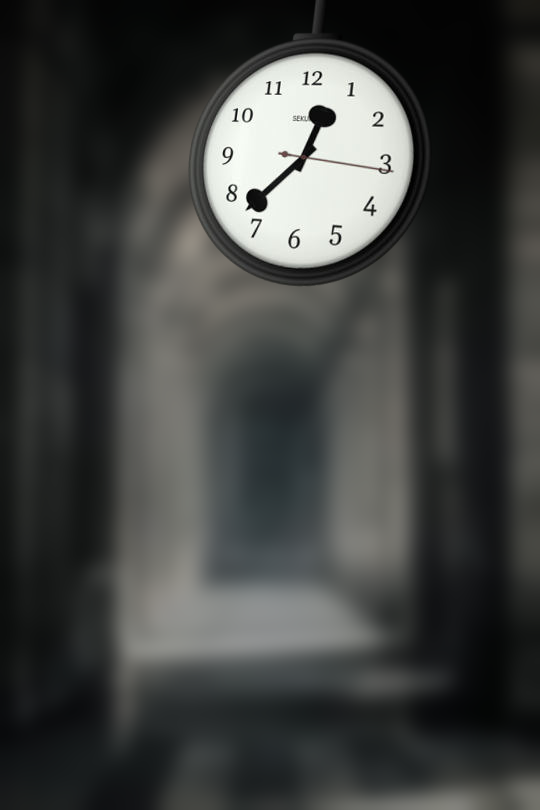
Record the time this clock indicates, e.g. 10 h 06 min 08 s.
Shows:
12 h 37 min 16 s
